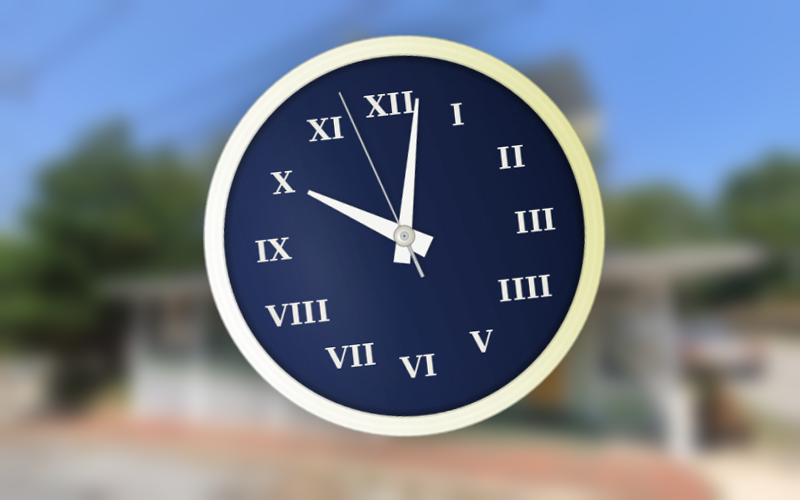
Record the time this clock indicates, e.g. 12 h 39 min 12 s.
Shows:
10 h 01 min 57 s
